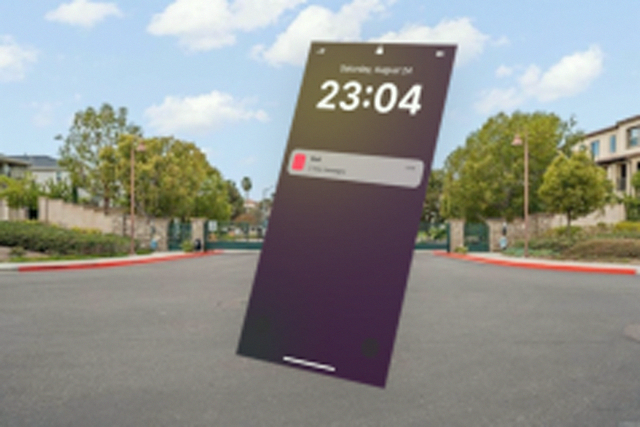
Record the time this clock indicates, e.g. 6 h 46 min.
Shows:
23 h 04 min
